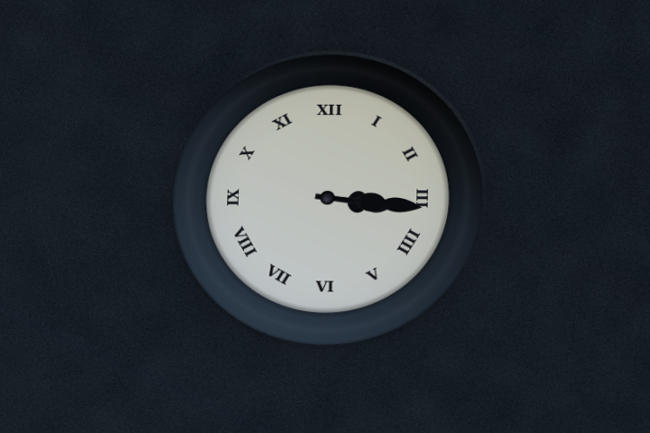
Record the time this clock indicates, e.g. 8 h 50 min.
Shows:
3 h 16 min
